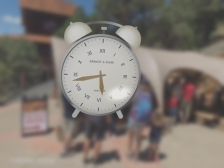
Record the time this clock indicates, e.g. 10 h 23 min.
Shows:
5 h 43 min
